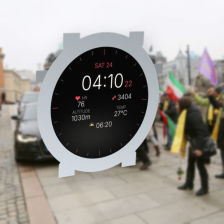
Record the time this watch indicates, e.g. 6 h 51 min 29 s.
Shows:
4 h 10 min 22 s
